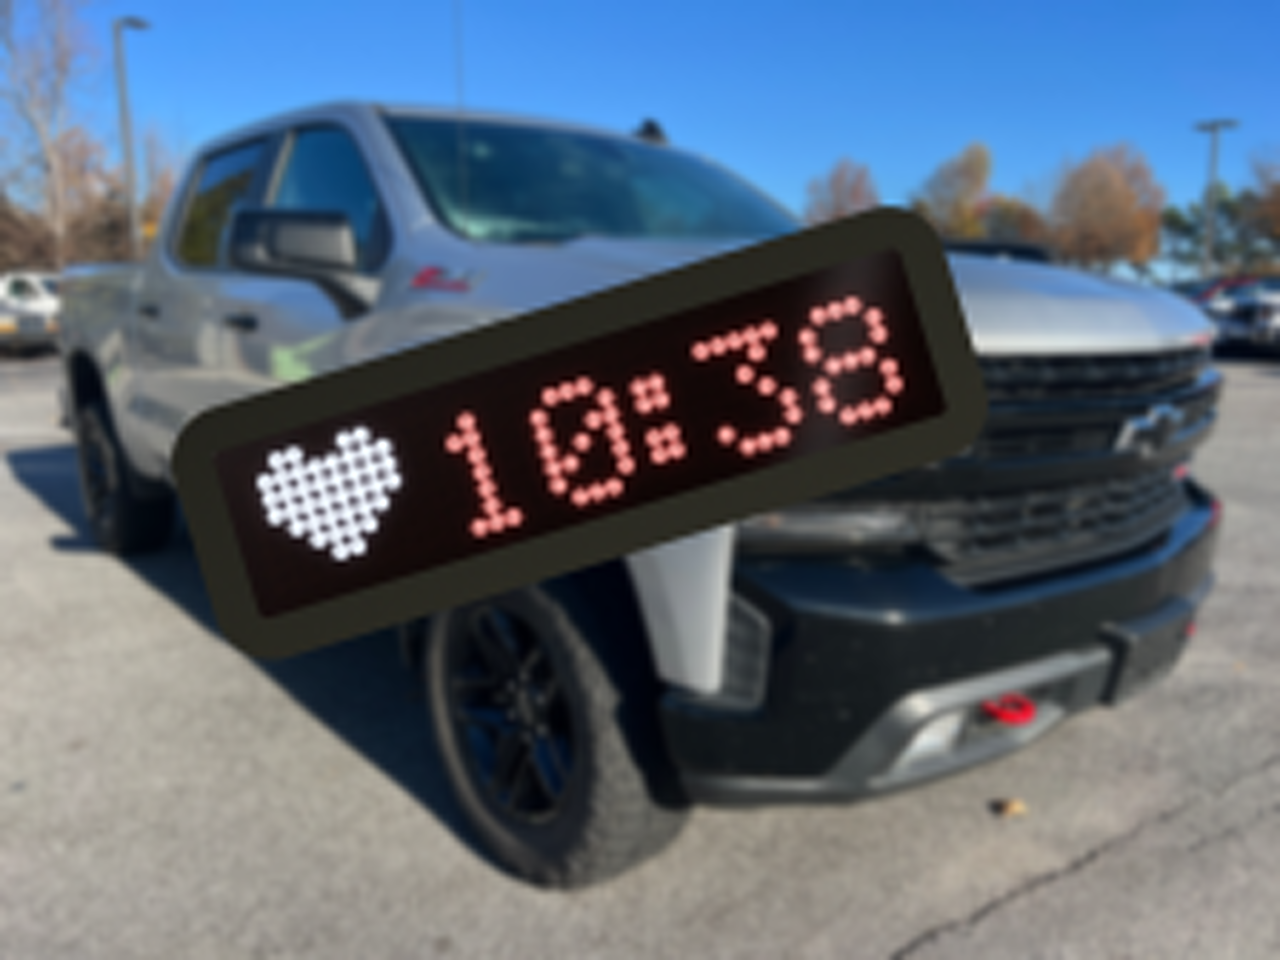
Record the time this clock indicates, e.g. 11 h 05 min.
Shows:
10 h 38 min
